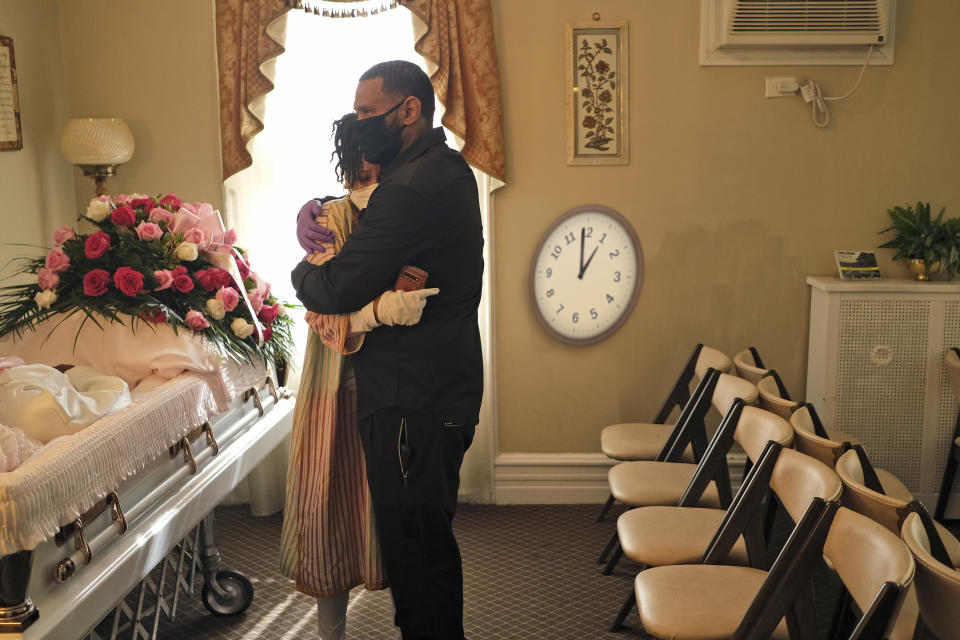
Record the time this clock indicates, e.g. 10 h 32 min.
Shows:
12 h 59 min
